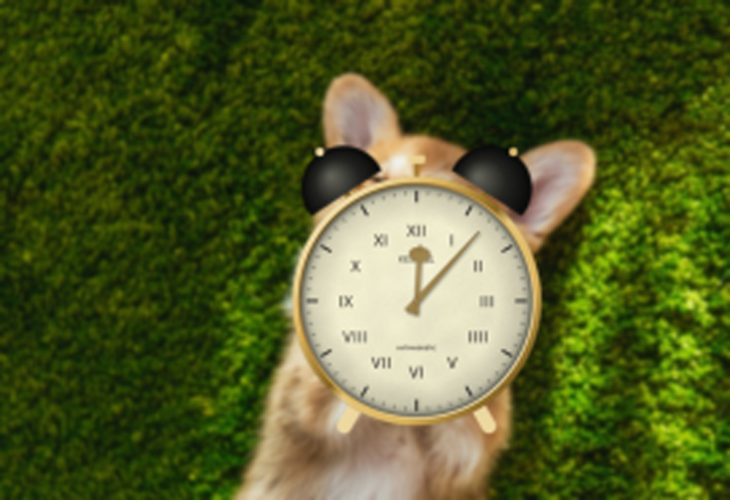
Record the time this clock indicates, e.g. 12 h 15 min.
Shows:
12 h 07 min
